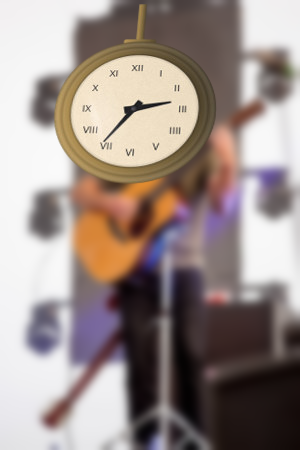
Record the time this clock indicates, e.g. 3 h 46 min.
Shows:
2 h 36 min
